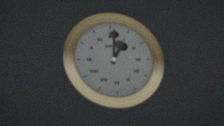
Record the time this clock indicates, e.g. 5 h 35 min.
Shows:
1 h 01 min
